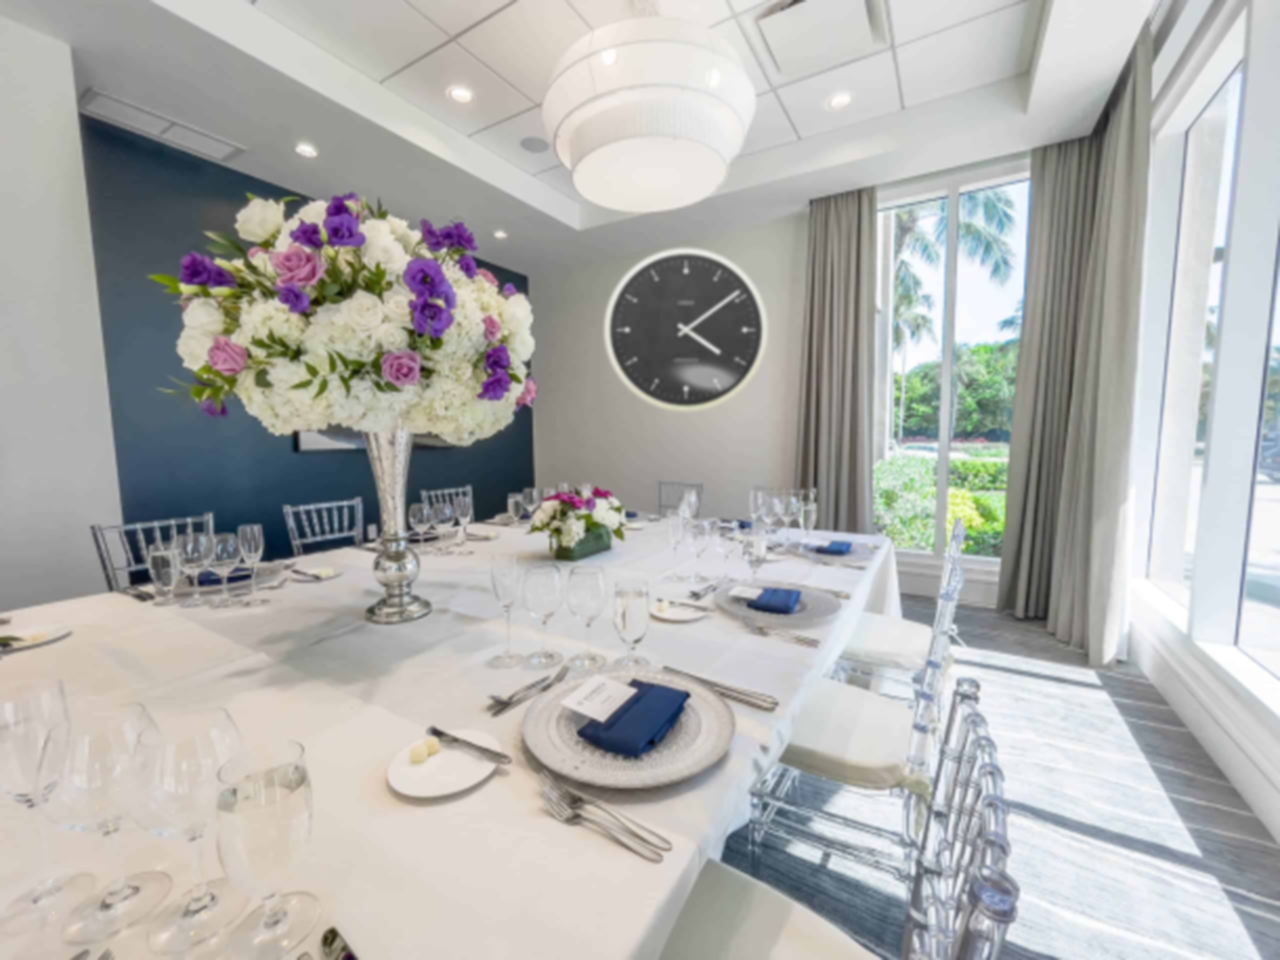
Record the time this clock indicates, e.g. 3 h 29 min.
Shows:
4 h 09 min
